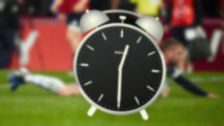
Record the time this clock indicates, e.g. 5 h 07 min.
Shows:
12 h 30 min
